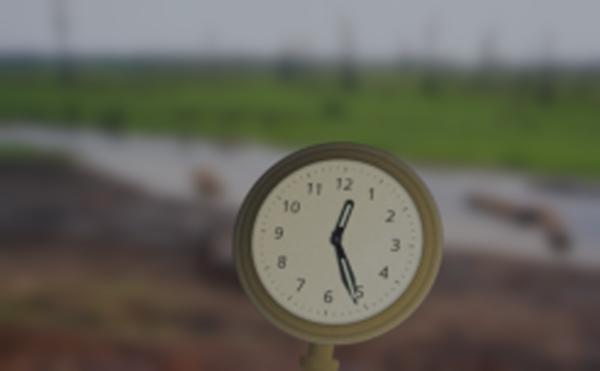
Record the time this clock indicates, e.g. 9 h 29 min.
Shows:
12 h 26 min
